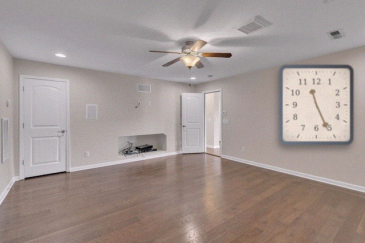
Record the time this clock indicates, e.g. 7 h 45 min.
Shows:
11 h 26 min
